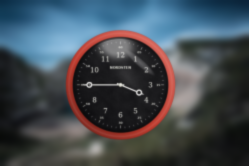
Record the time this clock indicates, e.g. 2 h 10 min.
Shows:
3 h 45 min
